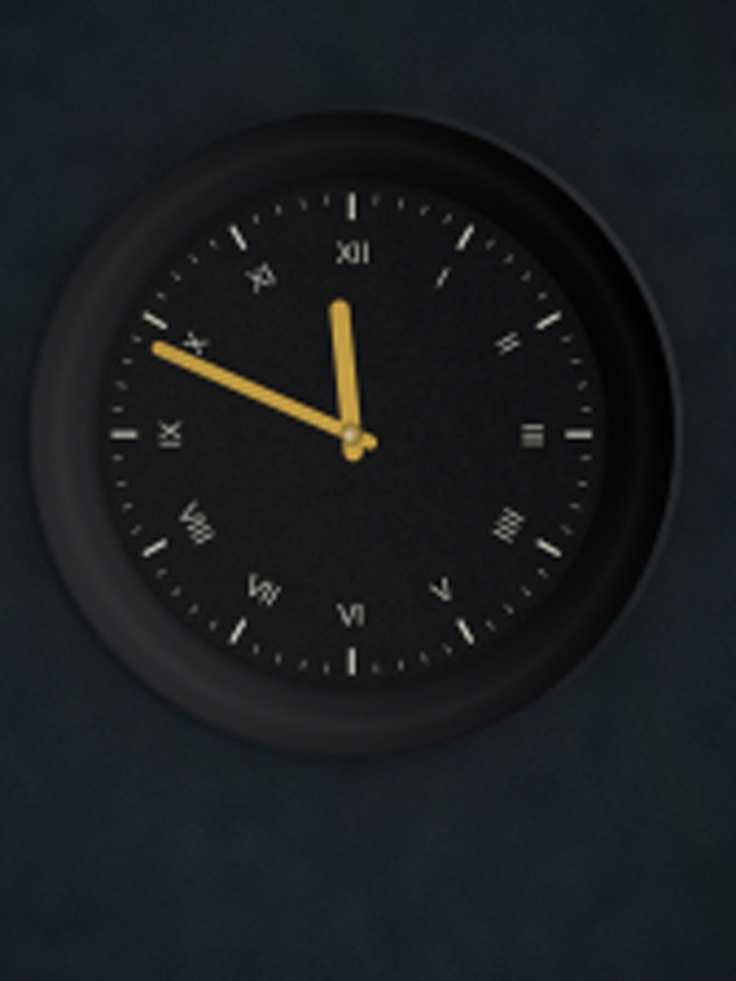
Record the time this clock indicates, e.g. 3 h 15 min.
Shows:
11 h 49 min
